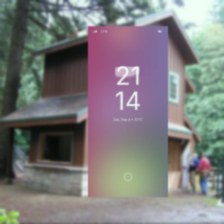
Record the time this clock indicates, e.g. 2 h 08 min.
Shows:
21 h 14 min
